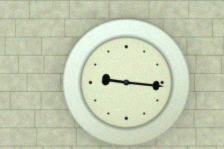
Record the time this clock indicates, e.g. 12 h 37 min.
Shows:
9 h 16 min
